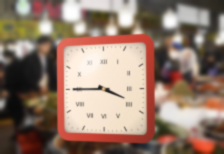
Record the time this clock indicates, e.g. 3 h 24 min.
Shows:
3 h 45 min
